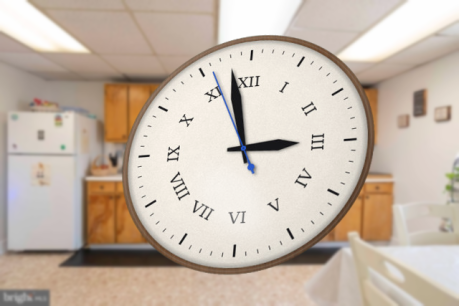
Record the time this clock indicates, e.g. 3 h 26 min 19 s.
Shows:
2 h 57 min 56 s
